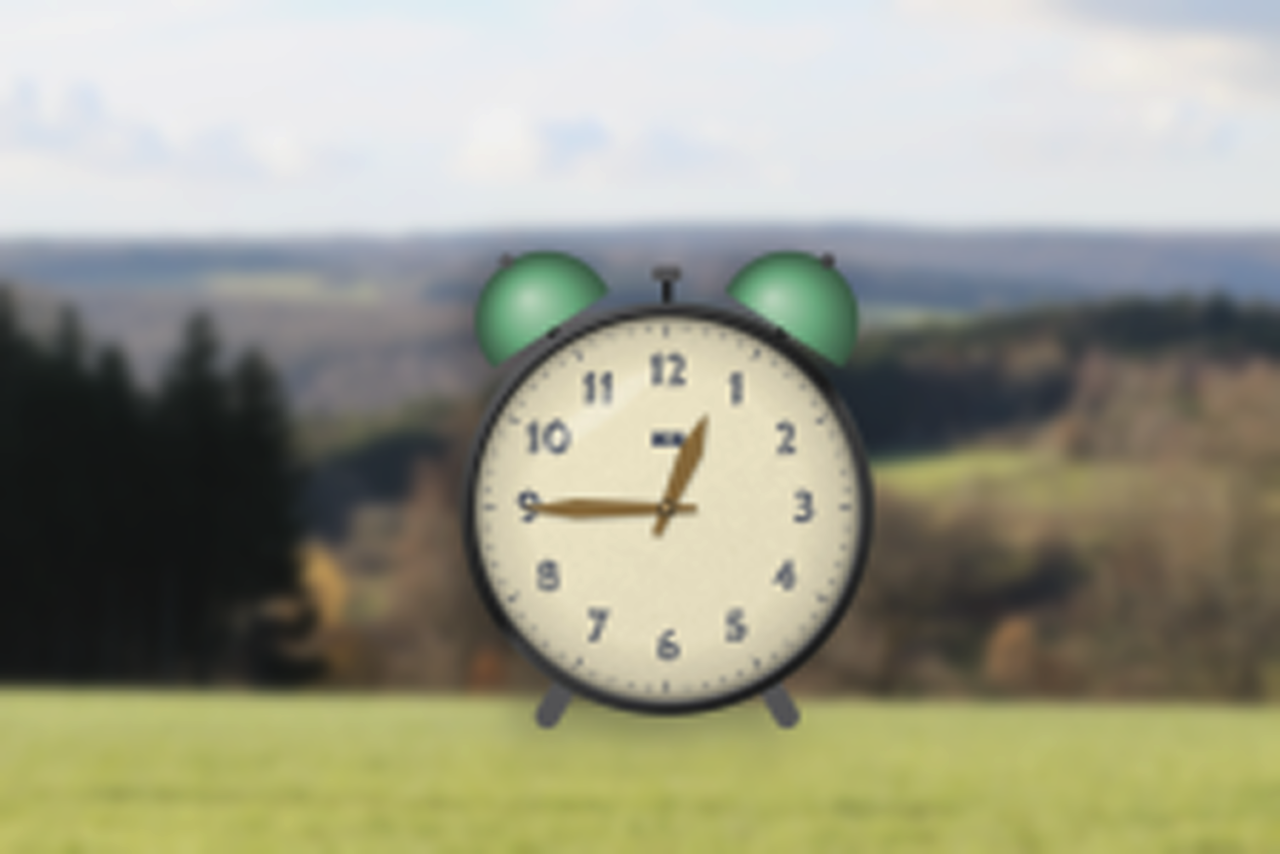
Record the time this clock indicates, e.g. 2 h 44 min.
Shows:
12 h 45 min
